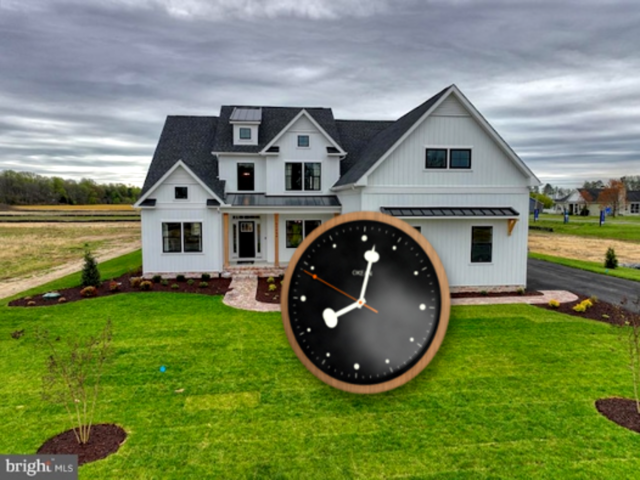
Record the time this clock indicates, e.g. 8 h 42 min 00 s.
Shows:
8 h 01 min 49 s
